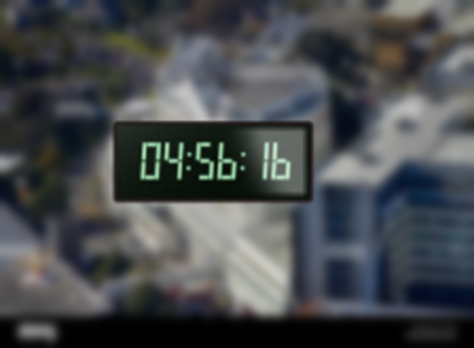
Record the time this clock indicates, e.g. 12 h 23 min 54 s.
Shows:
4 h 56 min 16 s
